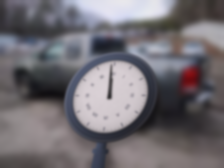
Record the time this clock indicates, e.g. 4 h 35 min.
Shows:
11 h 59 min
